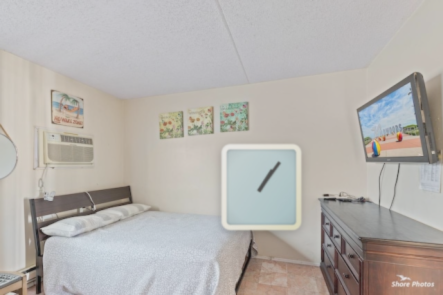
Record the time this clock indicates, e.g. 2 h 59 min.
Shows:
1 h 06 min
